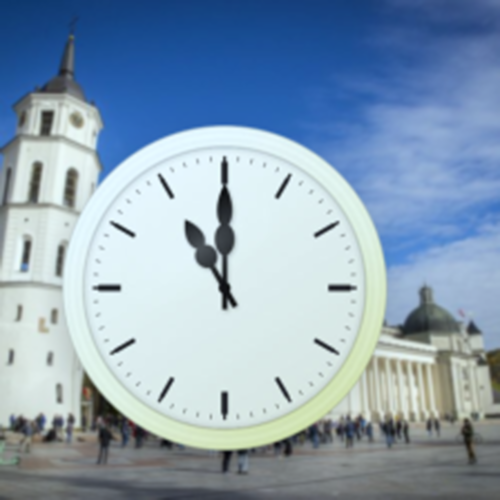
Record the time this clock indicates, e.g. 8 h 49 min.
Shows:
11 h 00 min
